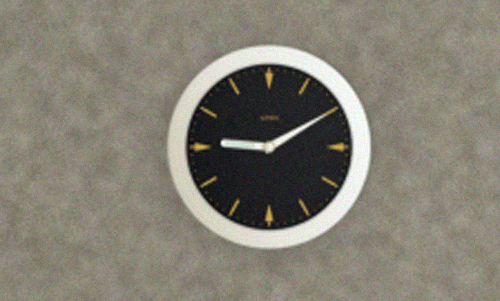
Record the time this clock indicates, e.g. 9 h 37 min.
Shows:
9 h 10 min
